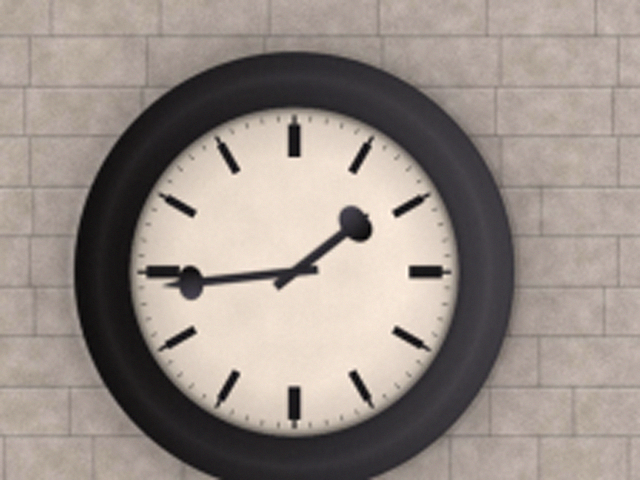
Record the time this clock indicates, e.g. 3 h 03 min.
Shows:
1 h 44 min
